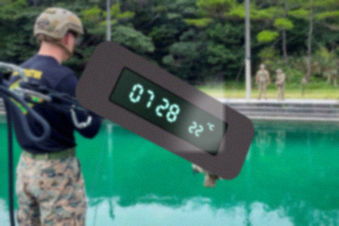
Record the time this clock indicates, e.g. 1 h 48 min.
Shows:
7 h 28 min
